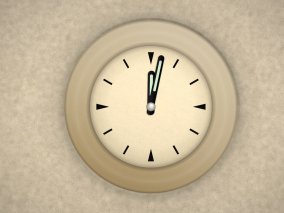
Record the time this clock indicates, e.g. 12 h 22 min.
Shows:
12 h 02 min
